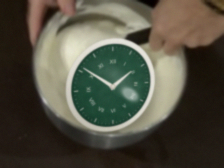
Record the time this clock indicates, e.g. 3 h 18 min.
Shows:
1 h 51 min
